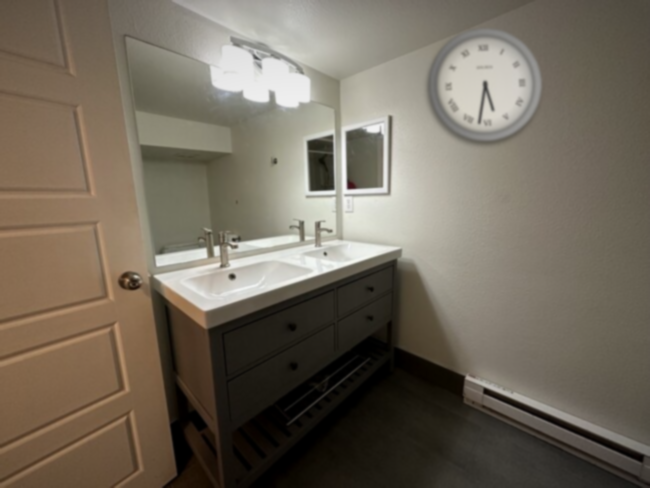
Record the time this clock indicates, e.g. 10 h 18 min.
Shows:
5 h 32 min
